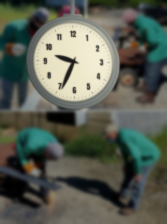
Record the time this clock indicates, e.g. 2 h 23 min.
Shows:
9 h 34 min
